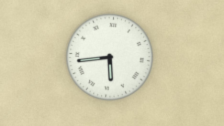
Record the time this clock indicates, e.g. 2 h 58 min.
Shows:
5 h 43 min
